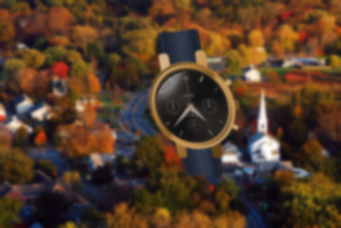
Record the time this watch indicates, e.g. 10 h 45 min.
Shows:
4 h 38 min
